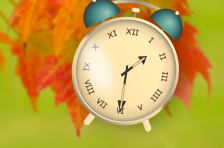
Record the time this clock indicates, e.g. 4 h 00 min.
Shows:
1 h 30 min
